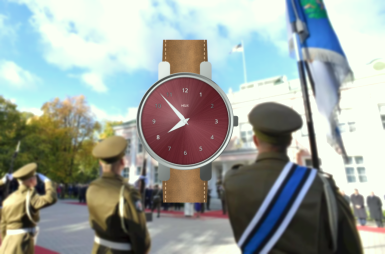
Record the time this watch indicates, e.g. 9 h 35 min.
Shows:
7 h 53 min
